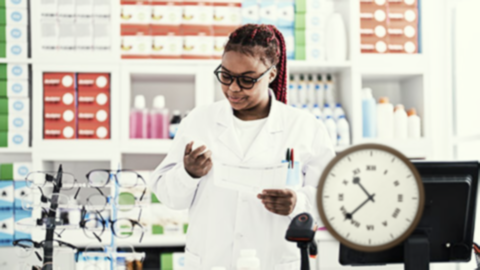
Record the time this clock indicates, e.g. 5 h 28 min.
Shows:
10 h 38 min
